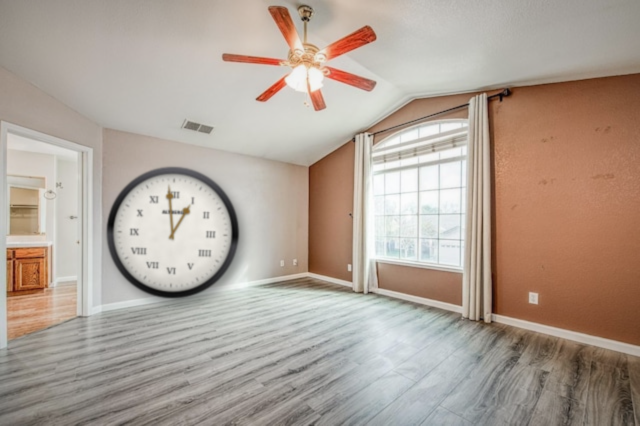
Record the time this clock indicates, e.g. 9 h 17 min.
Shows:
12 h 59 min
